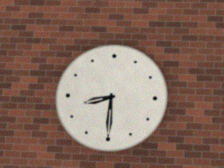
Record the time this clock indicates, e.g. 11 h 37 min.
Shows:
8 h 30 min
